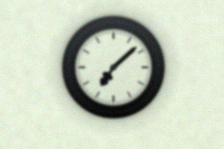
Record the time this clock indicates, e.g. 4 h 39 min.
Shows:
7 h 08 min
